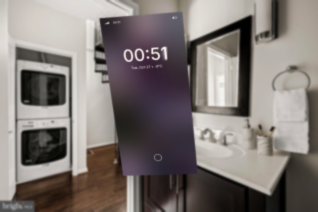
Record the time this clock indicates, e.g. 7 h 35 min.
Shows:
0 h 51 min
